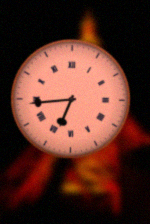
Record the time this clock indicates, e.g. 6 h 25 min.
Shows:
6 h 44 min
